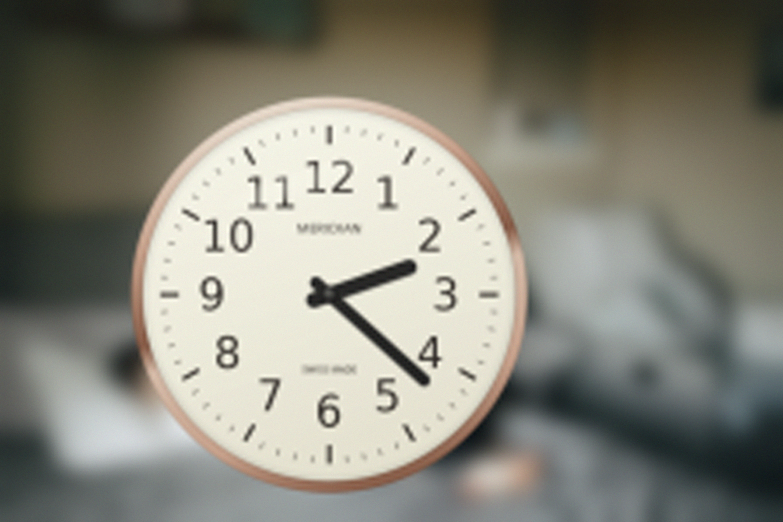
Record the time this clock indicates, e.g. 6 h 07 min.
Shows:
2 h 22 min
